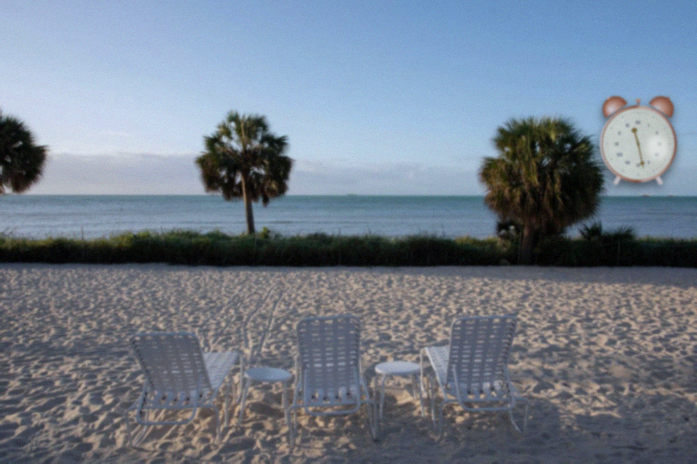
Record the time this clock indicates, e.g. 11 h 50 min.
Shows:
11 h 28 min
